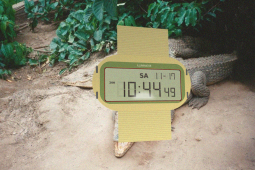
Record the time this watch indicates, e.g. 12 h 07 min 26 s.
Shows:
10 h 44 min 49 s
